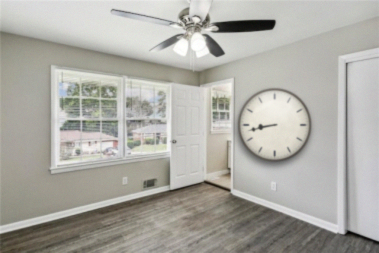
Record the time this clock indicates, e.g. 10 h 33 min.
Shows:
8 h 43 min
